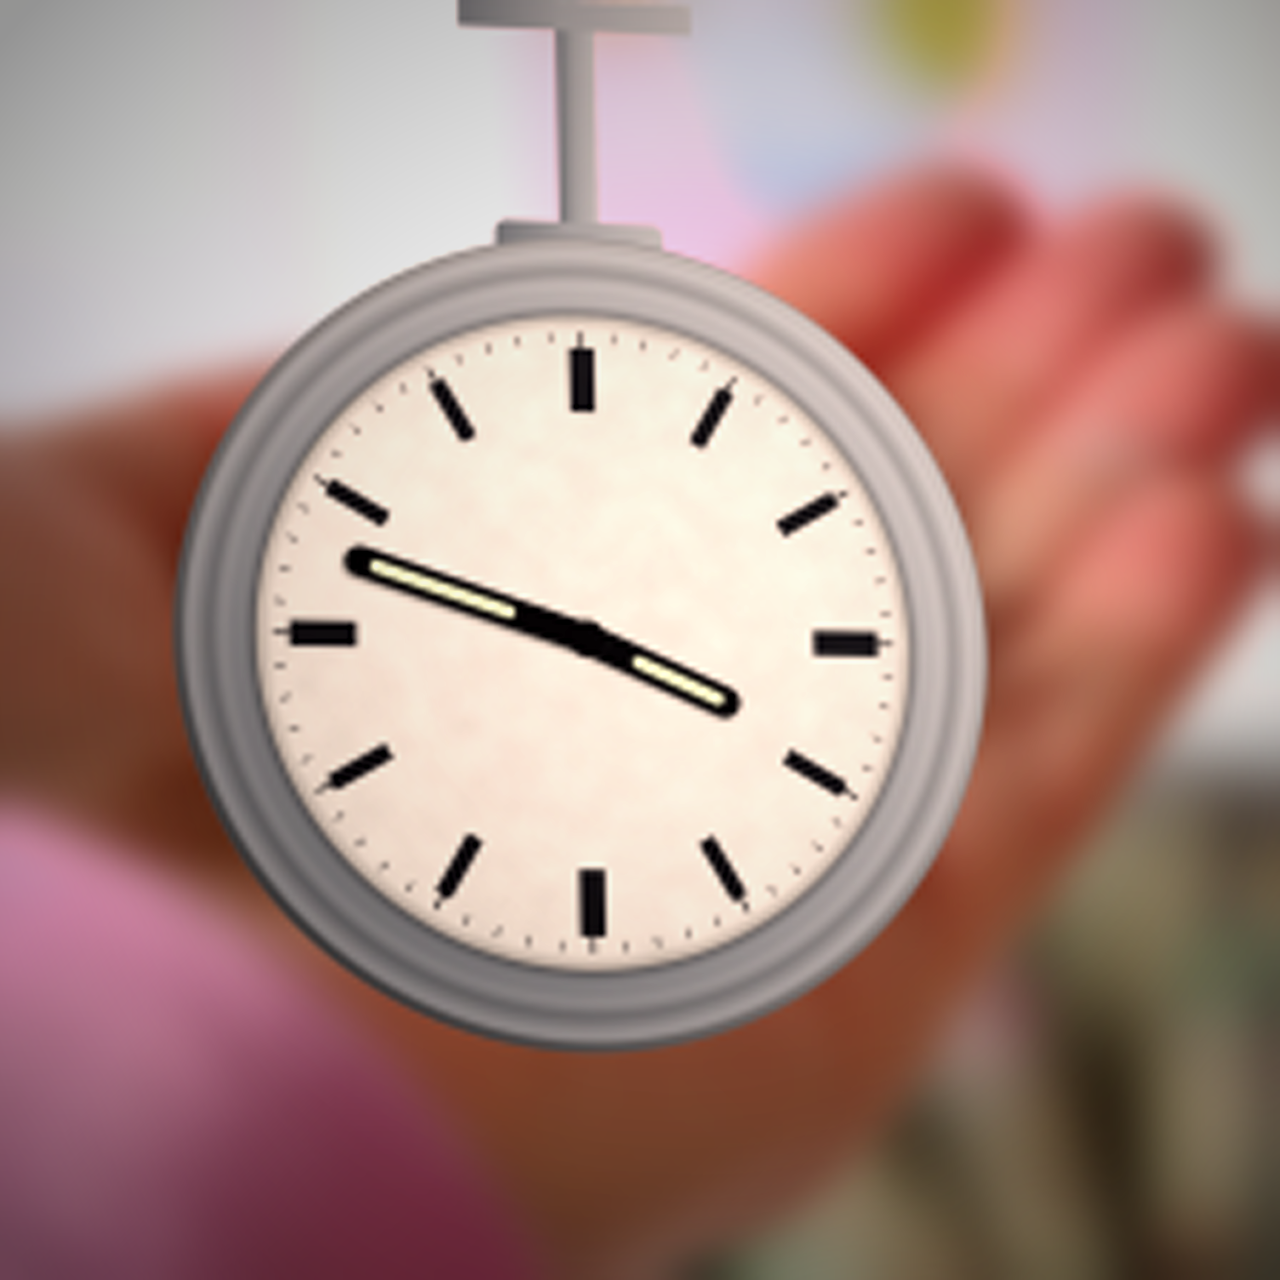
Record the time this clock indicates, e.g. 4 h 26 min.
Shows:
3 h 48 min
